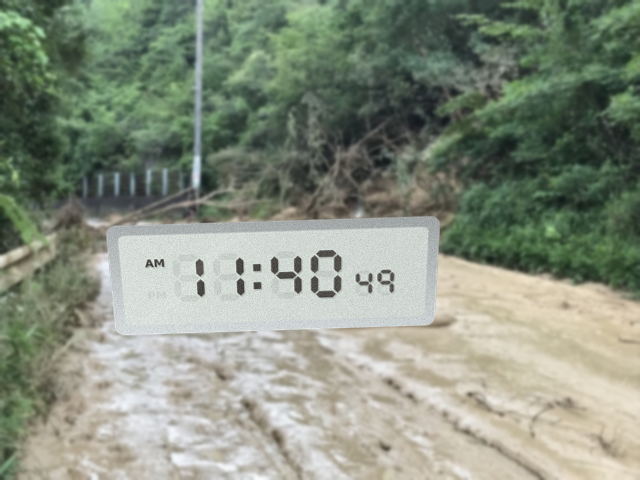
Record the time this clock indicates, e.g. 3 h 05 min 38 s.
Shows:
11 h 40 min 49 s
